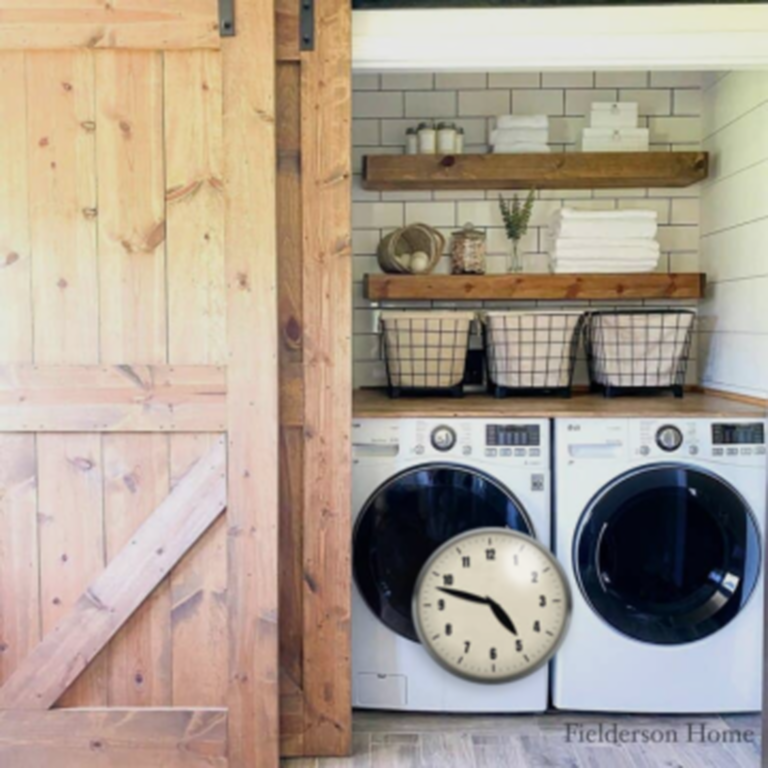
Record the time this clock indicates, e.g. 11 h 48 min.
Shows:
4 h 48 min
